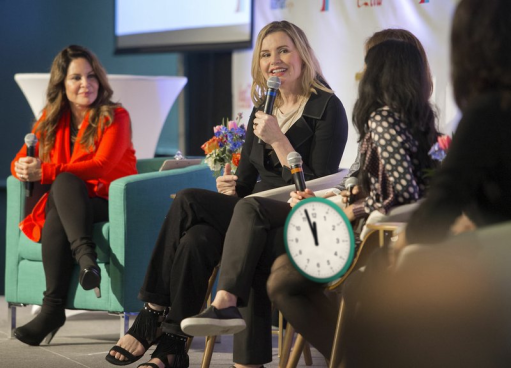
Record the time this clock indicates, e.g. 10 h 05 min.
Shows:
11 h 57 min
